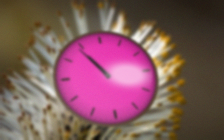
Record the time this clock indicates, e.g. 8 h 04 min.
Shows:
10 h 54 min
